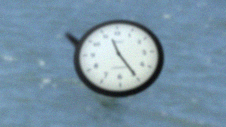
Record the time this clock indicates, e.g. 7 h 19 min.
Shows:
11 h 25 min
